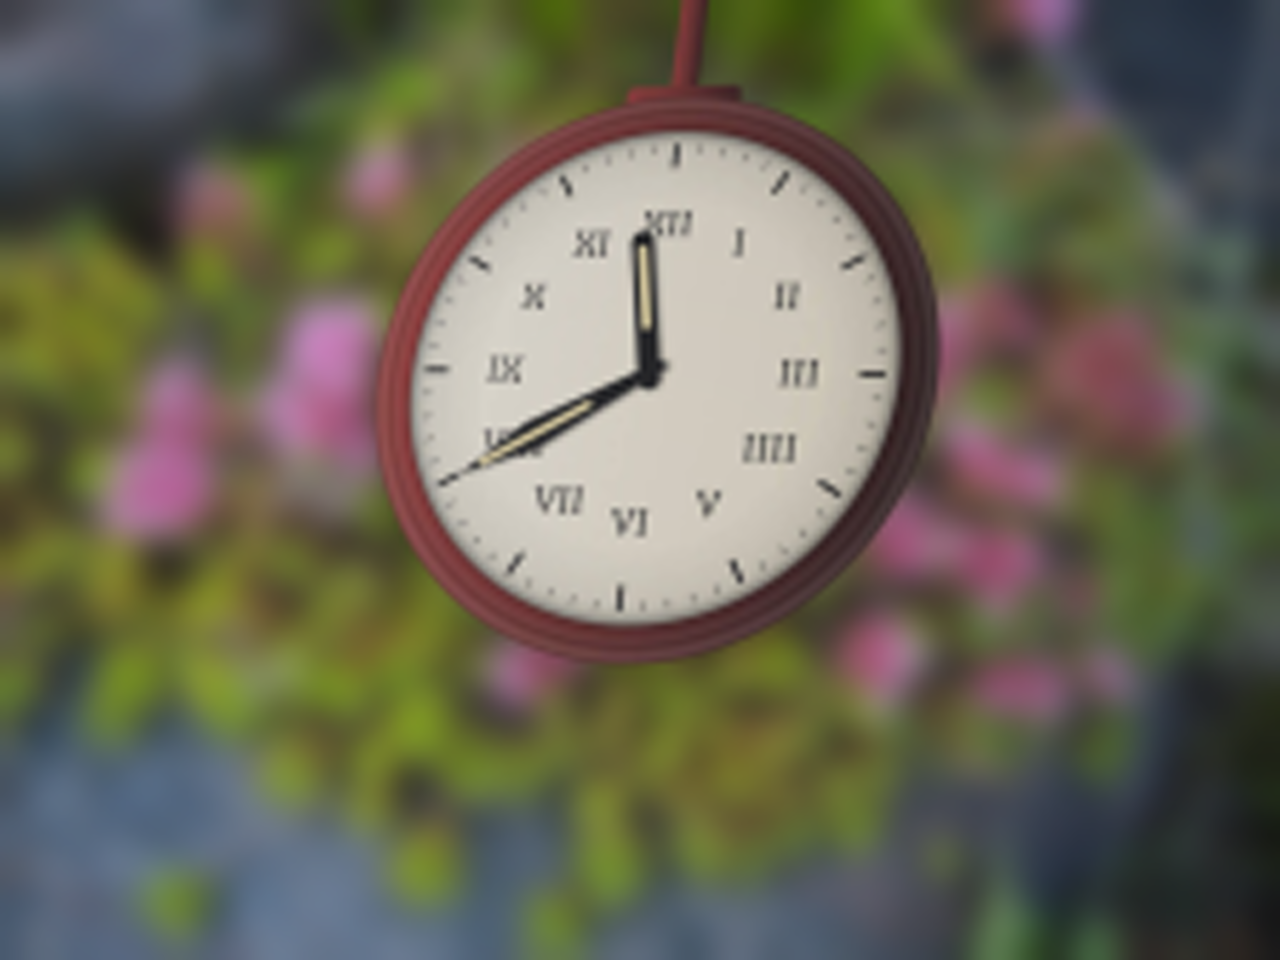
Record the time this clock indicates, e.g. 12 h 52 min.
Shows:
11 h 40 min
